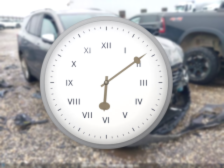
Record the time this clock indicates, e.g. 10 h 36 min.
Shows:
6 h 09 min
